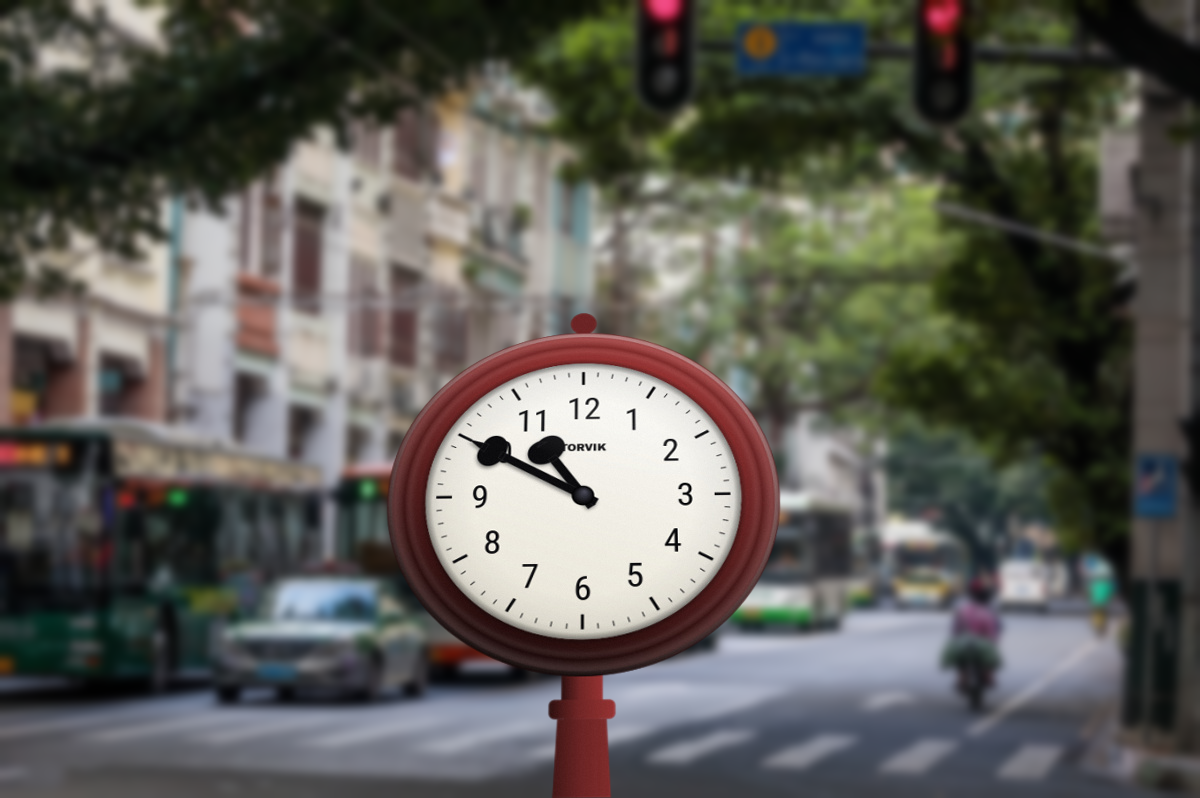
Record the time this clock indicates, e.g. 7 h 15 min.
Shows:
10 h 50 min
